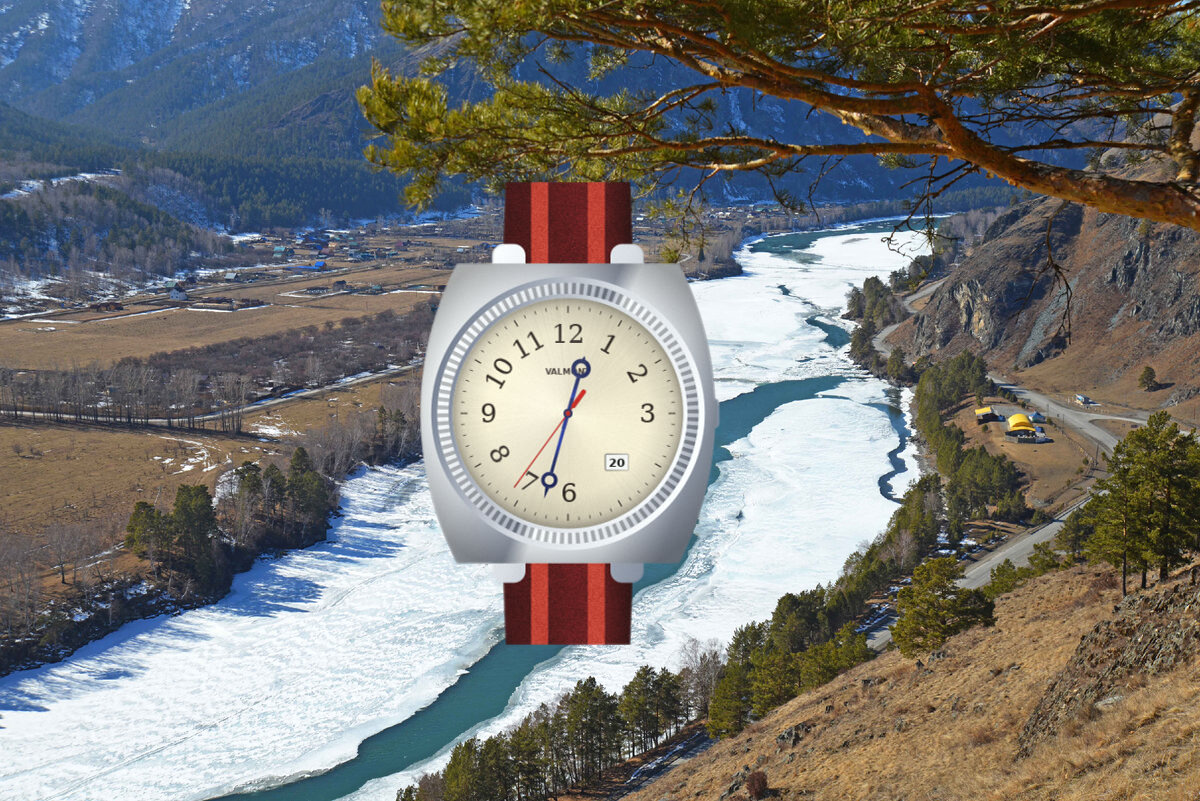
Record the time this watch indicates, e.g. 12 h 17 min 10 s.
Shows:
12 h 32 min 36 s
